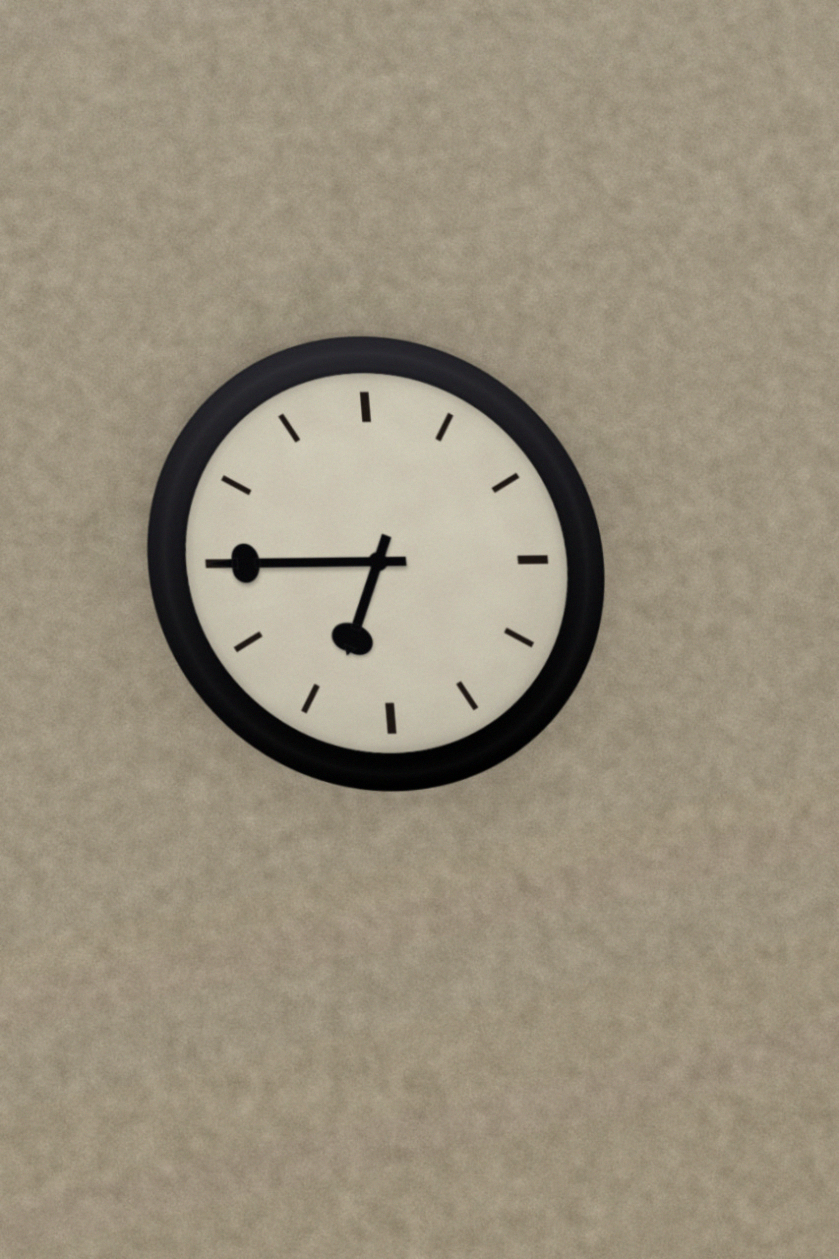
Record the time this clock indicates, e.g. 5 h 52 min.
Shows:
6 h 45 min
